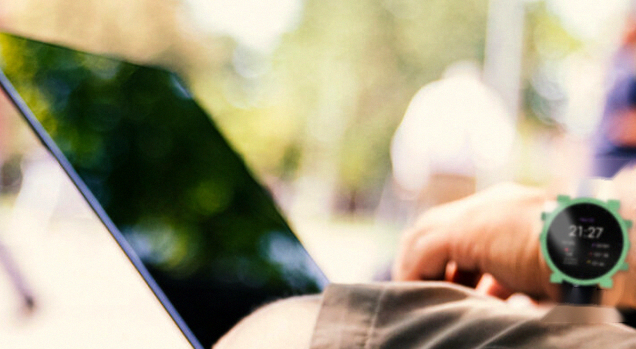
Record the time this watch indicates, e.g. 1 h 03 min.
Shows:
21 h 27 min
